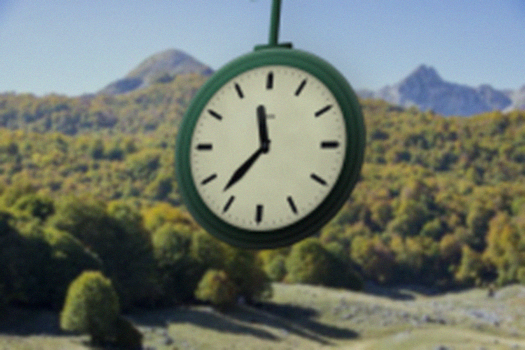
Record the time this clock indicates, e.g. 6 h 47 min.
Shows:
11 h 37 min
